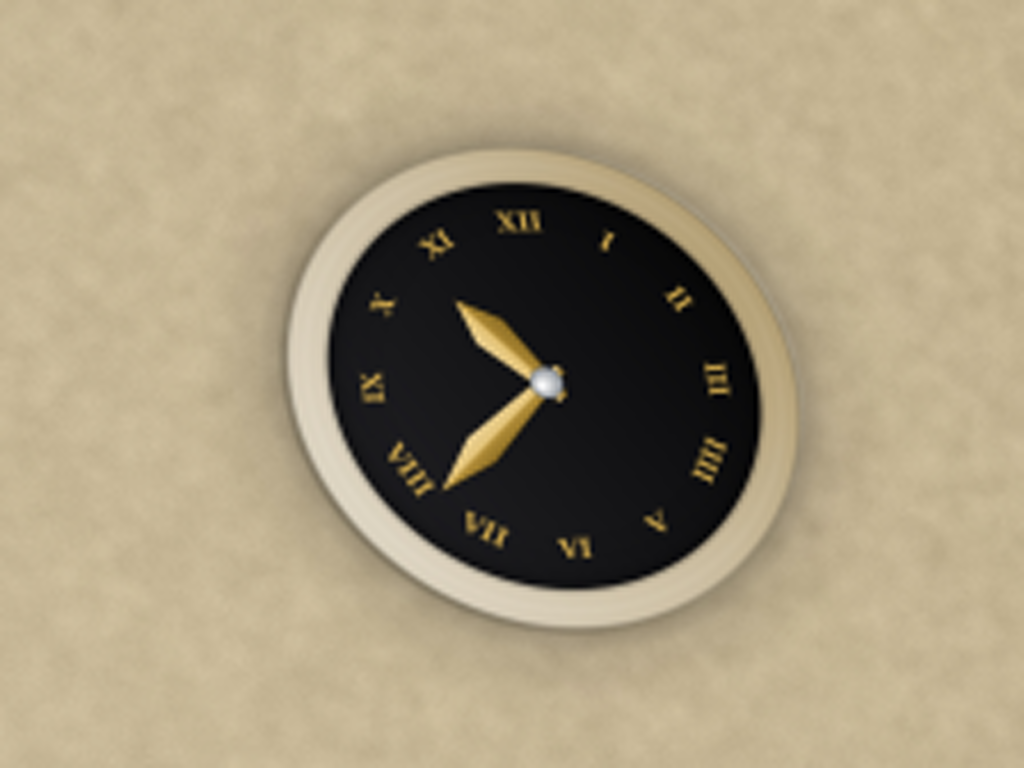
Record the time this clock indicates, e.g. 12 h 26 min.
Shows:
10 h 38 min
